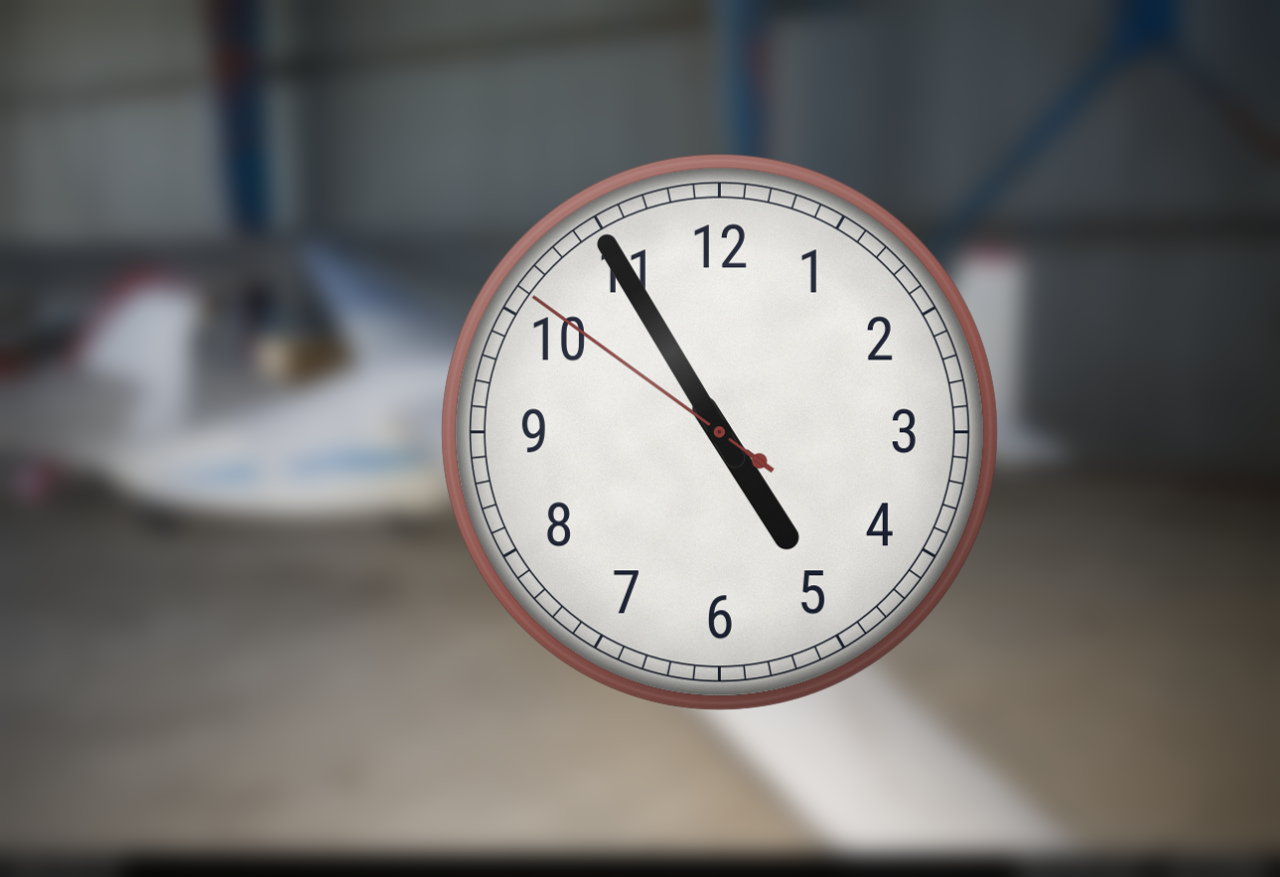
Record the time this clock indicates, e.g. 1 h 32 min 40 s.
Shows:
4 h 54 min 51 s
